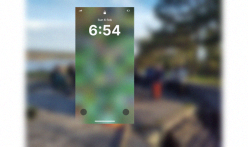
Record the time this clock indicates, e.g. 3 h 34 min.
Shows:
6 h 54 min
